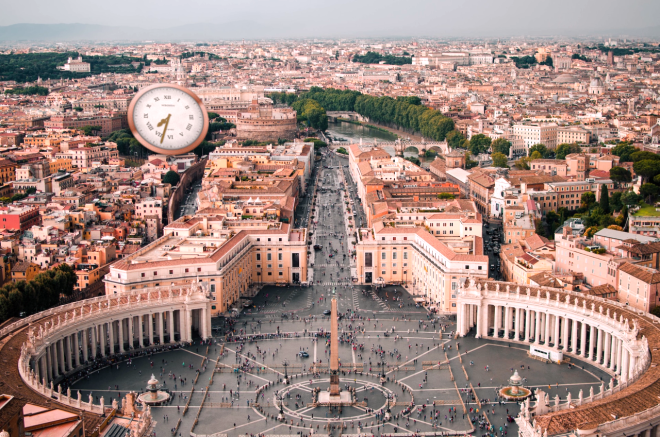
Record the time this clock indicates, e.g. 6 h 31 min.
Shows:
7 h 33 min
